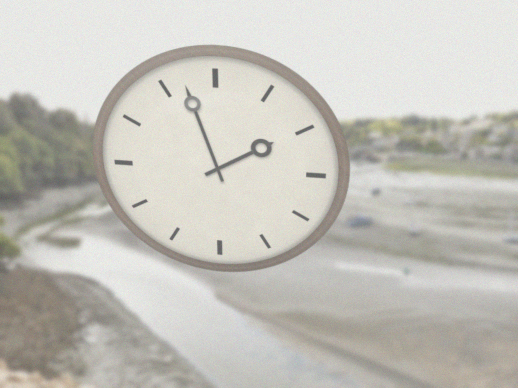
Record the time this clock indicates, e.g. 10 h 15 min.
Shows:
1 h 57 min
